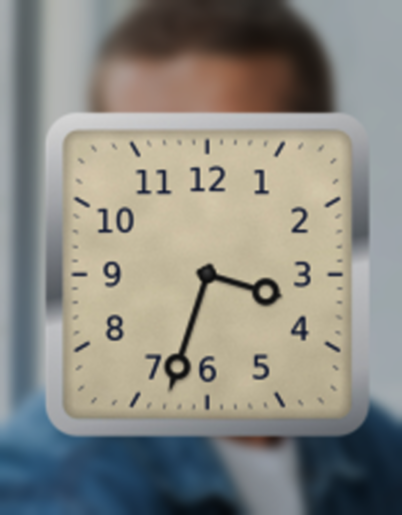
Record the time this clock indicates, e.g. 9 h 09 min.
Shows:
3 h 33 min
